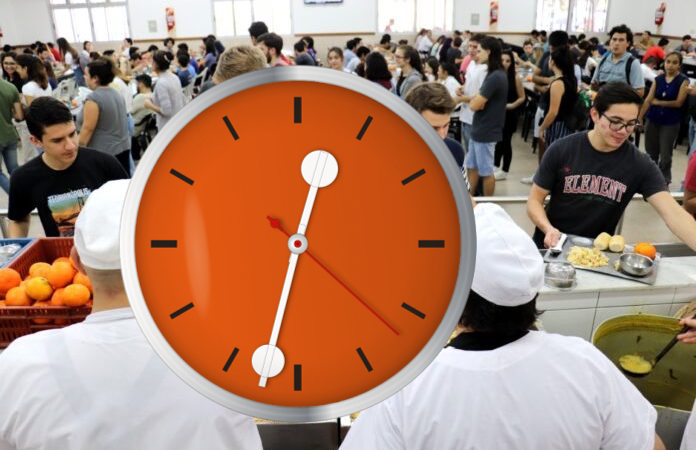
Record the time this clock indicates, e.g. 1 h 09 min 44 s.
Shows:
12 h 32 min 22 s
